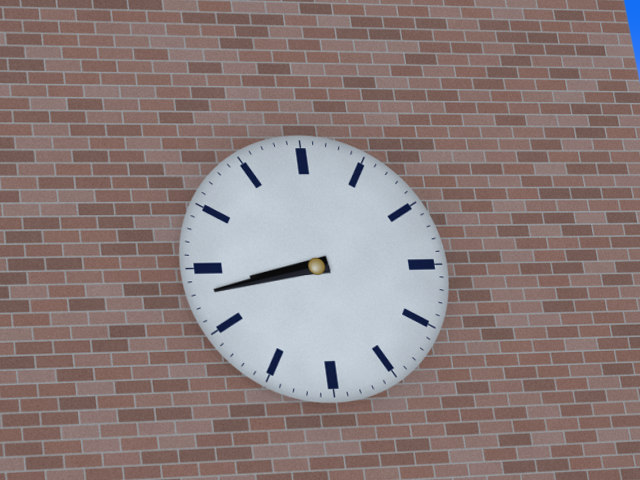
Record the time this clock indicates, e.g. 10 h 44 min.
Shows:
8 h 43 min
